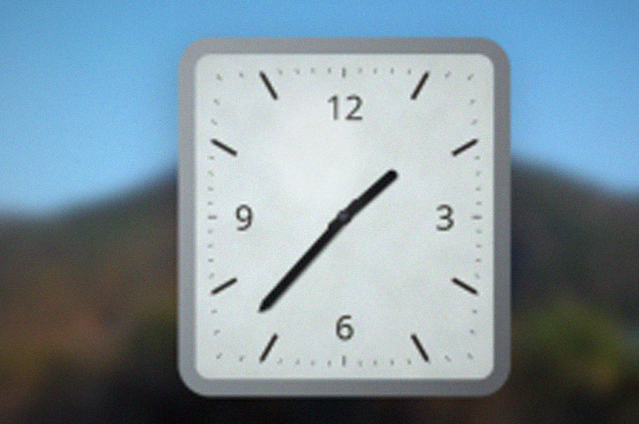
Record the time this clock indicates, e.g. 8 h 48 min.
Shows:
1 h 37 min
